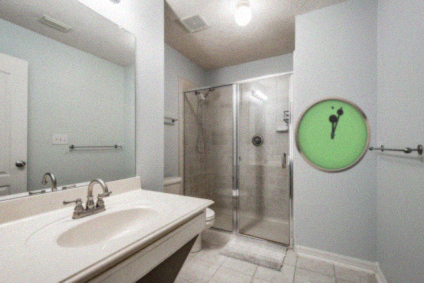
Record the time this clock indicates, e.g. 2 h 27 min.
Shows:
12 h 03 min
